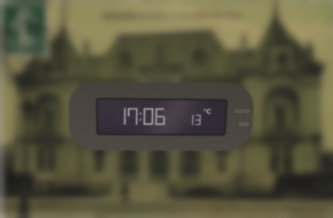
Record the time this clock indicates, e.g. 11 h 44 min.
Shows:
17 h 06 min
